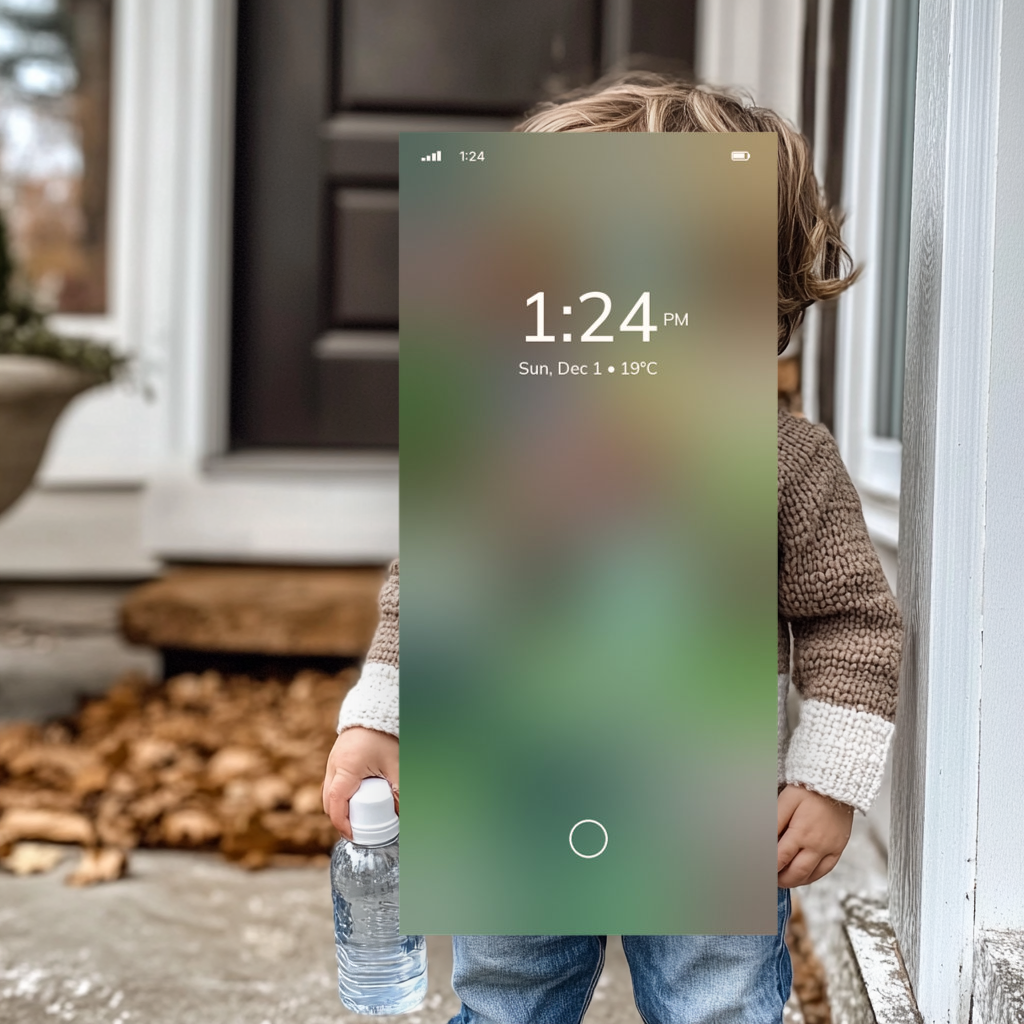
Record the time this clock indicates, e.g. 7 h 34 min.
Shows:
1 h 24 min
